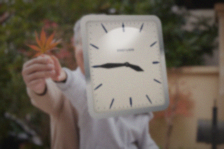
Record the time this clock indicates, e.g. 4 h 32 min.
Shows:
3 h 45 min
